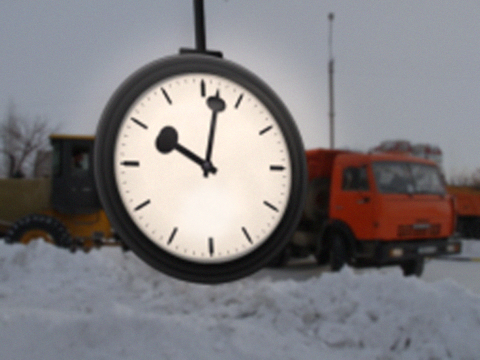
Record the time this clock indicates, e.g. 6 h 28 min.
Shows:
10 h 02 min
